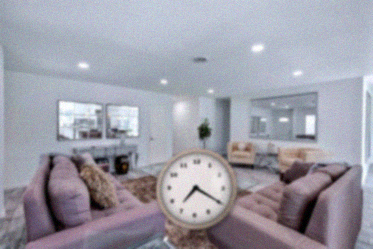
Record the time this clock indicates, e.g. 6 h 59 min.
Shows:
7 h 20 min
